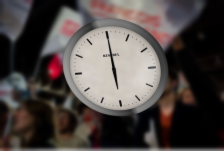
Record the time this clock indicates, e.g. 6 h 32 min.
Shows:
6 h 00 min
